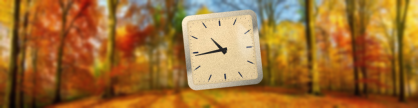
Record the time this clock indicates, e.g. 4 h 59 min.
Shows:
10 h 44 min
